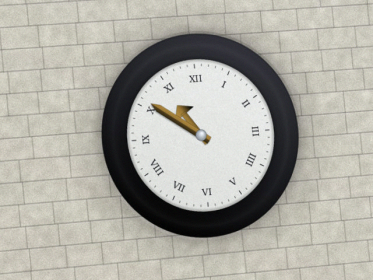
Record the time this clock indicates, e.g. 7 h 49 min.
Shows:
10 h 51 min
